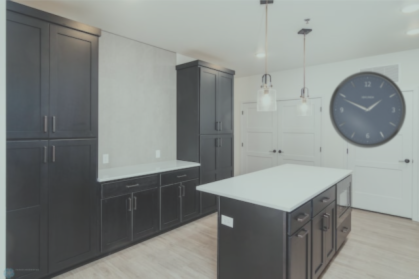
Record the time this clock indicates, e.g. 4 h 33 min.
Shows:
1 h 49 min
